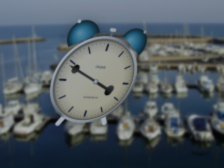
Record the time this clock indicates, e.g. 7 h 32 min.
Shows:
3 h 49 min
